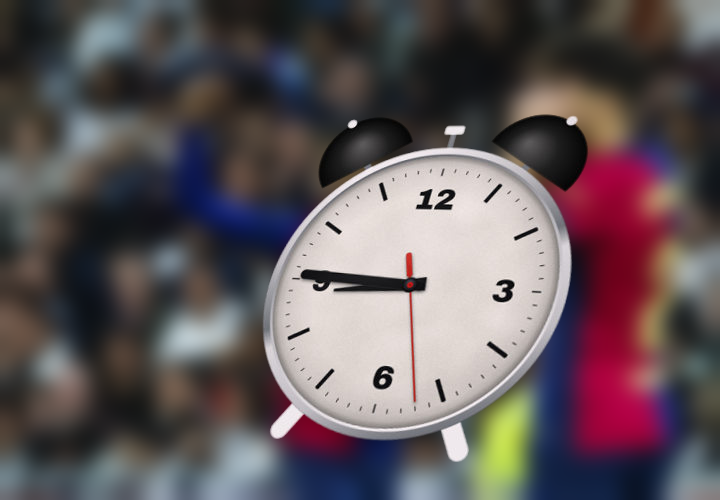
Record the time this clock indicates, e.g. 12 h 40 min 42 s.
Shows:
8 h 45 min 27 s
